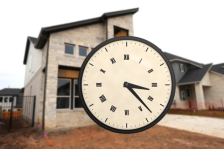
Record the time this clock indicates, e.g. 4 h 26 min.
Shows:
3 h 23 min
